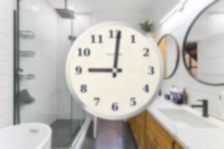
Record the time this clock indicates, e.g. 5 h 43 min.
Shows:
9 h 01 min
